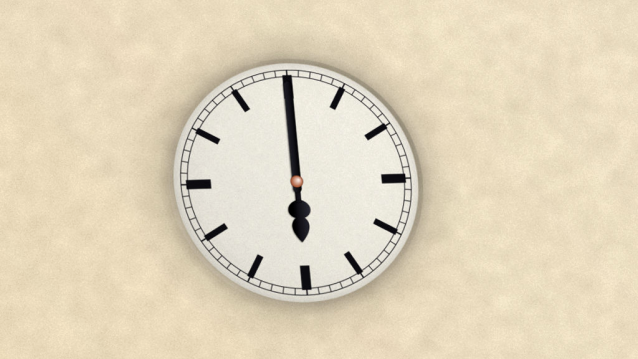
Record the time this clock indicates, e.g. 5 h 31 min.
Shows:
6 h 00 min
